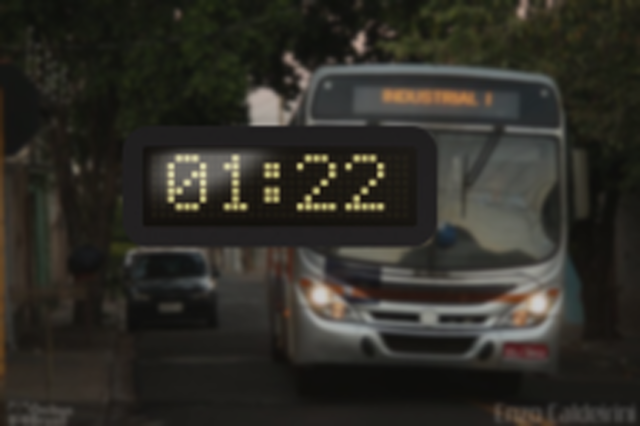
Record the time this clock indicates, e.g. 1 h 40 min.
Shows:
1 h 22 min
